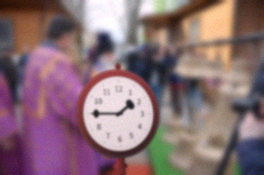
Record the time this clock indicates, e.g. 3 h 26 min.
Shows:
1 h 45 min
